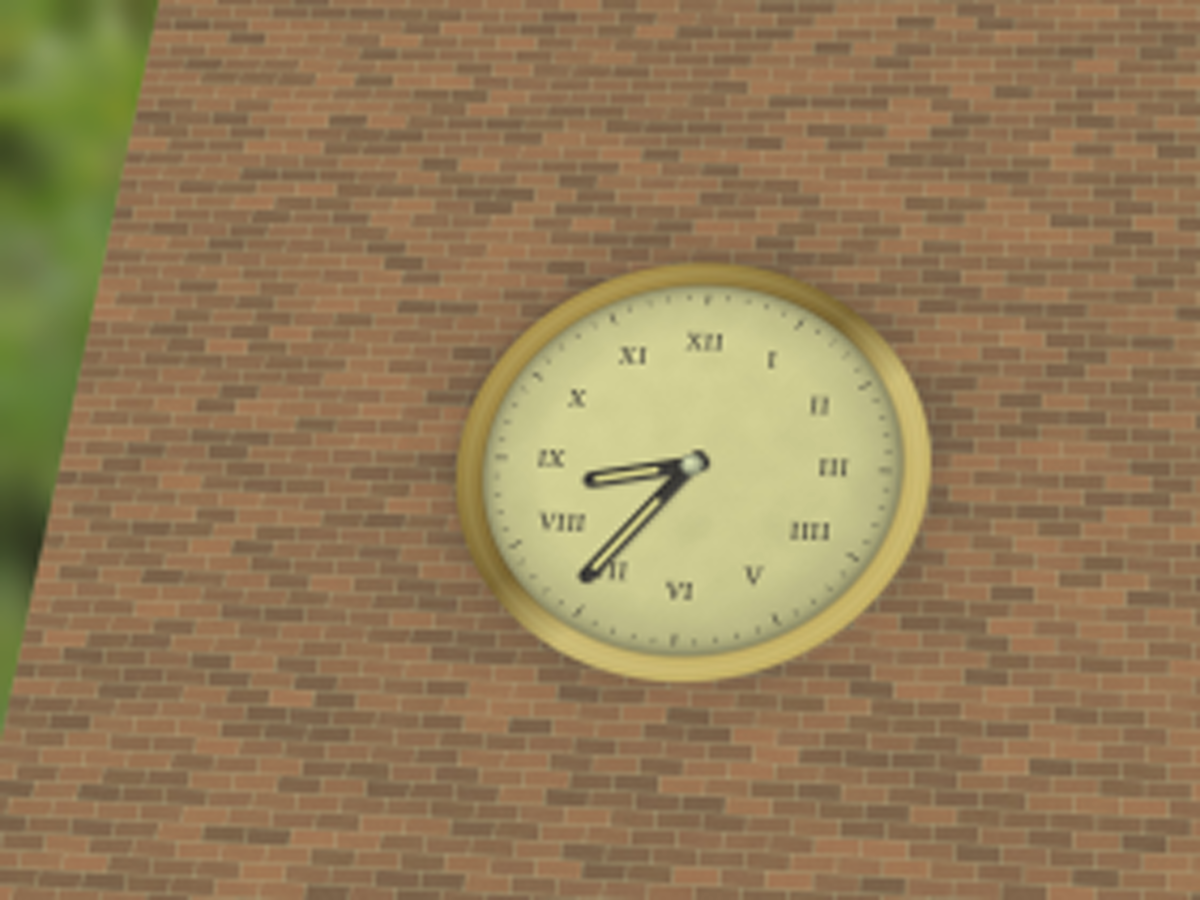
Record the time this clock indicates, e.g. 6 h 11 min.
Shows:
8 h 36 min
